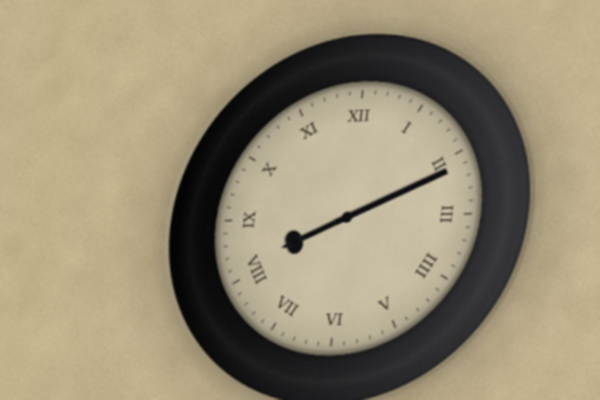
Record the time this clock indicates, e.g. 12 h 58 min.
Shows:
8 h 11 min
